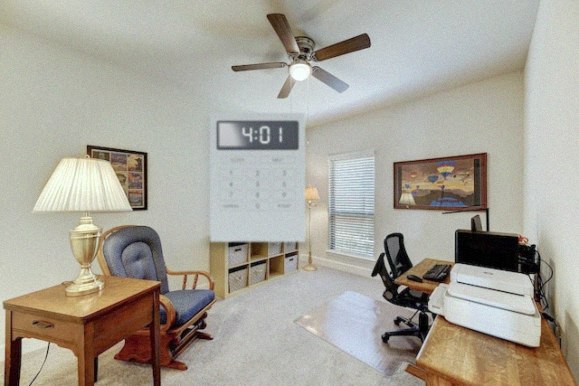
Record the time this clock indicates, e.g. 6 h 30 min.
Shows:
4 h 01 min
